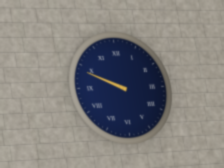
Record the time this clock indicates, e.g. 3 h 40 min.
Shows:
9 h 49 min
